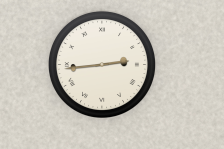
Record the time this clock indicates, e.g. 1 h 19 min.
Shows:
2 h 44 min
